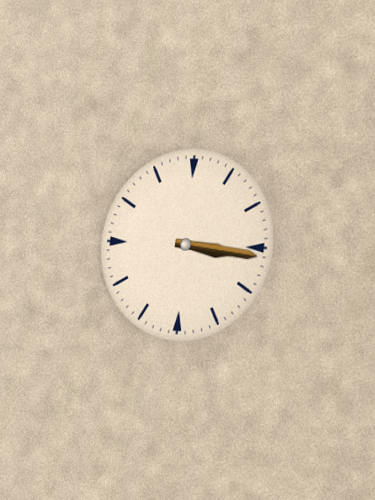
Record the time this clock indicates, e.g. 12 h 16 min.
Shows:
3 h 16 min
